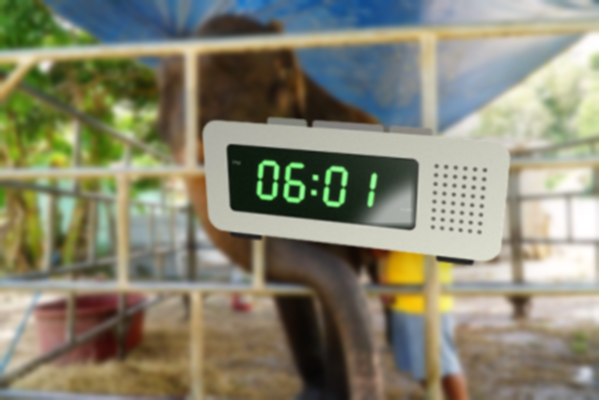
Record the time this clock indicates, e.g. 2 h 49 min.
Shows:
6 h 01 min
